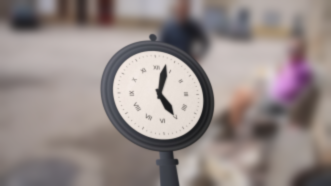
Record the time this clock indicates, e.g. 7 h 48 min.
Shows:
5 h 03 min
